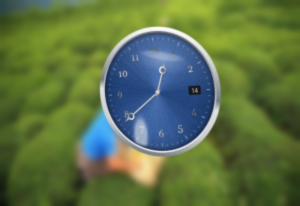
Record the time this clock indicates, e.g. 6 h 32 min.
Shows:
12 h 39 min
